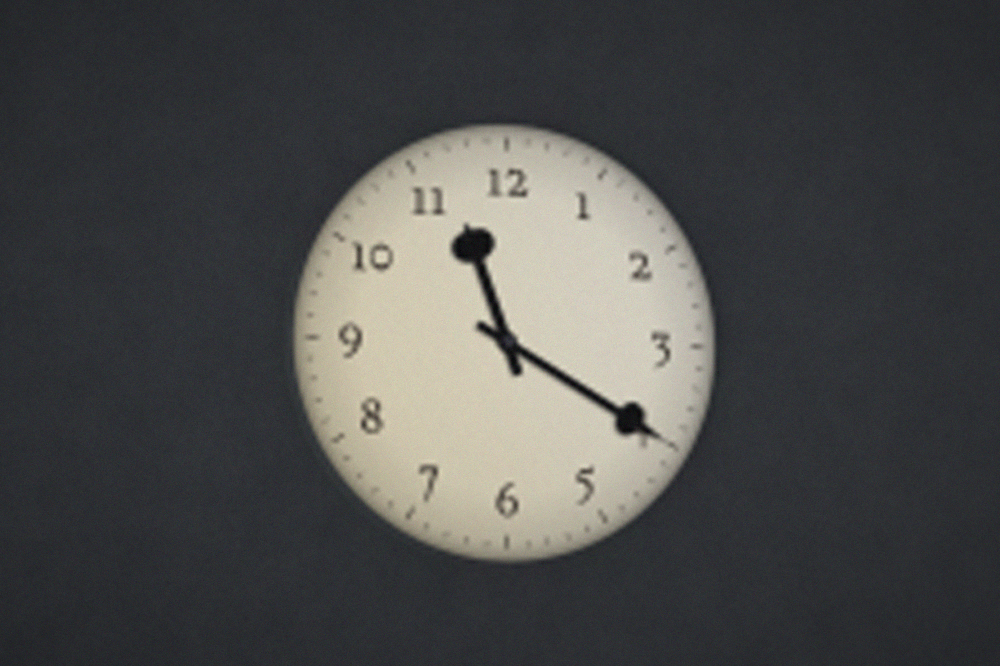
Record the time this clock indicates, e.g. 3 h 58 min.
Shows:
11 h 20 min
